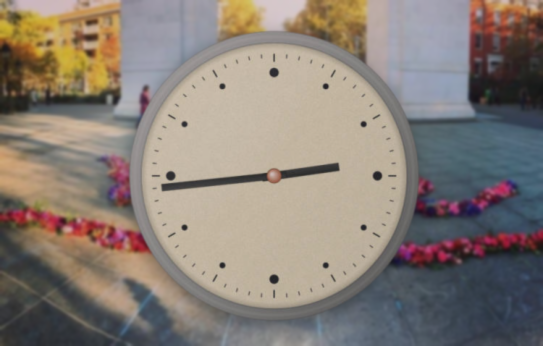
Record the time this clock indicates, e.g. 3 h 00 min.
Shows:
2 h 44 min
